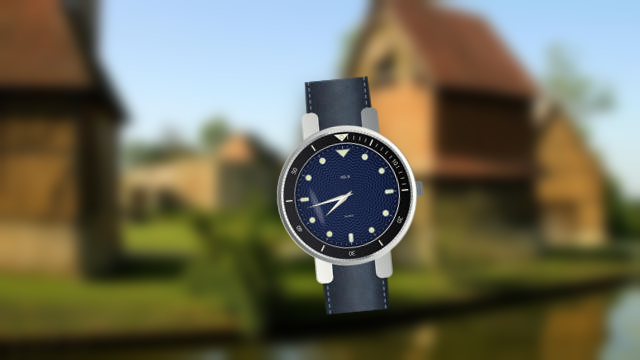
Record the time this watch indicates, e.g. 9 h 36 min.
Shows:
7 h 43 min
